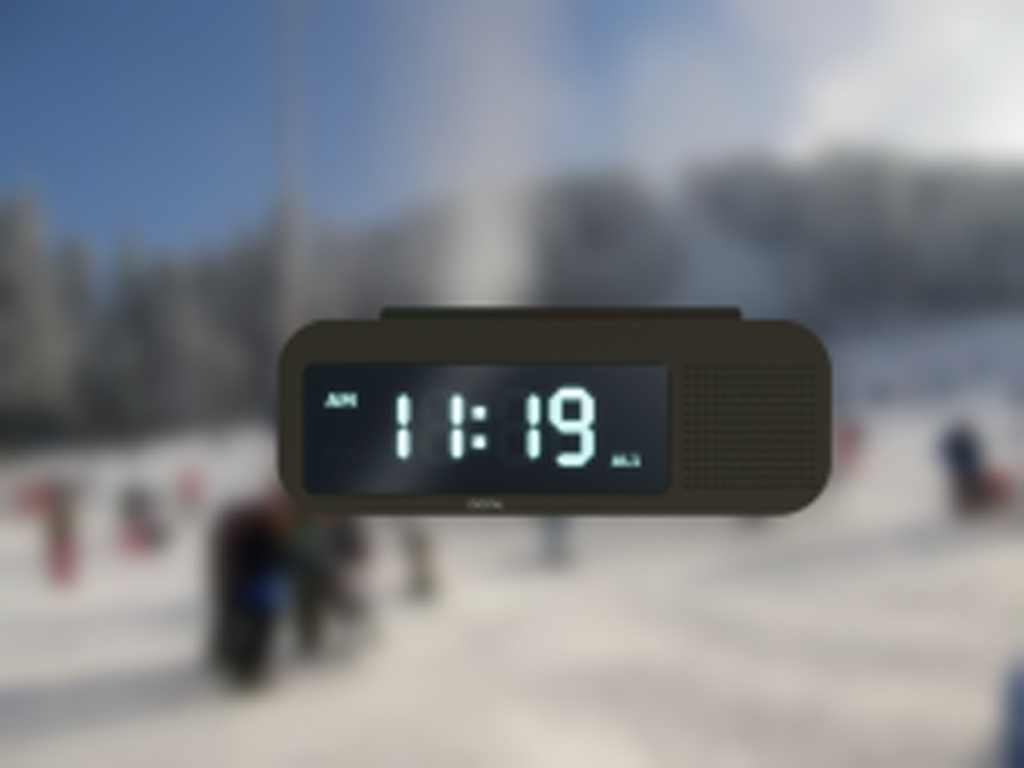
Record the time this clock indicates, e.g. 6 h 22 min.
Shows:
11 h 19 min
